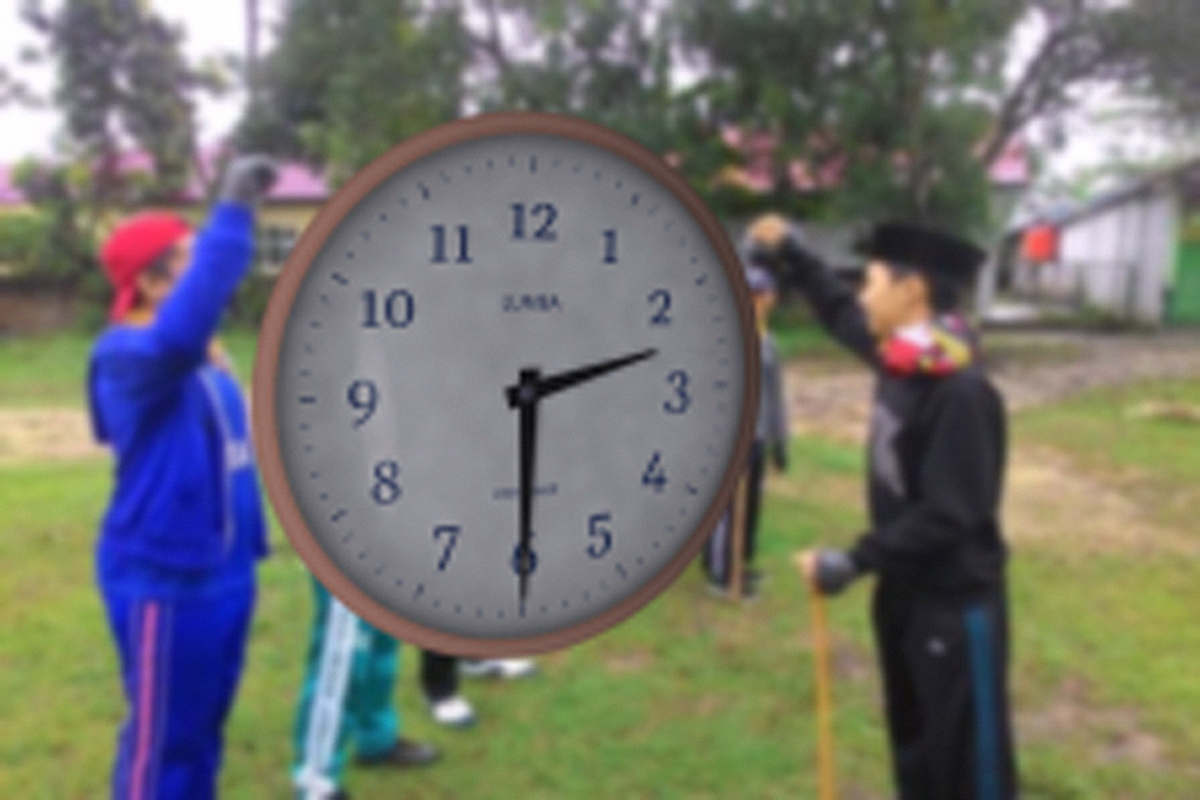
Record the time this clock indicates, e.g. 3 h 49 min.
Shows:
2 h 30 min
